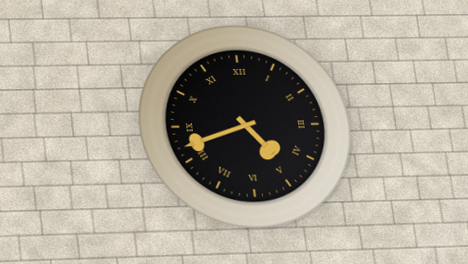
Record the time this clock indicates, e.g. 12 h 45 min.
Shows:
4 h 42 min
